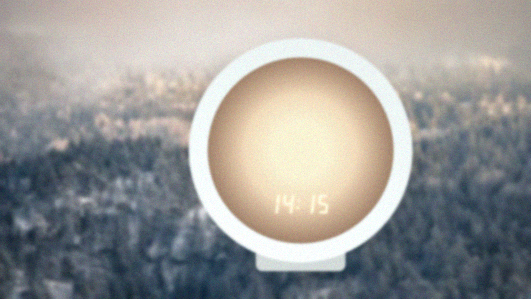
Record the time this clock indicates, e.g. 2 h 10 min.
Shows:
14 h 15 min
